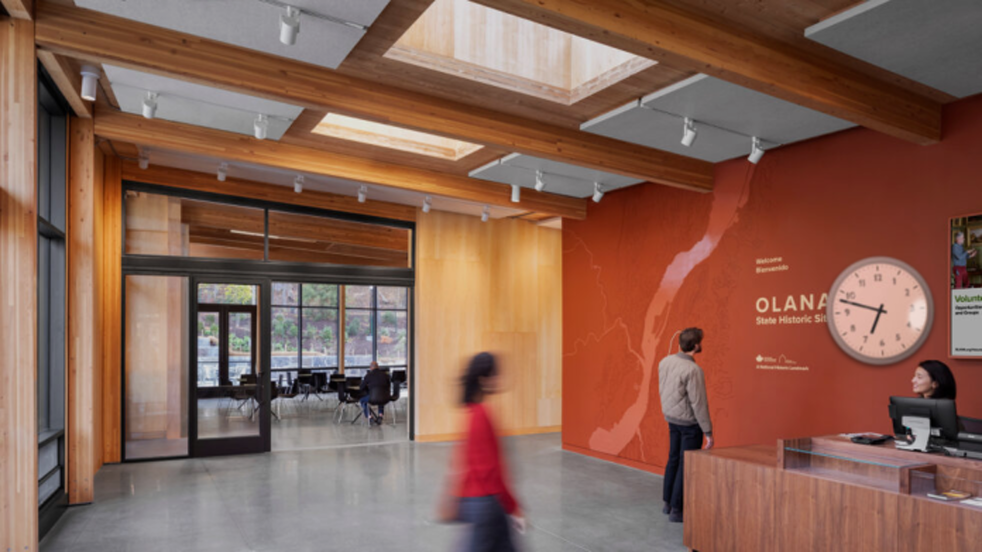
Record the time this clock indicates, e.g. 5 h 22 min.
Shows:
6 h 48 min
